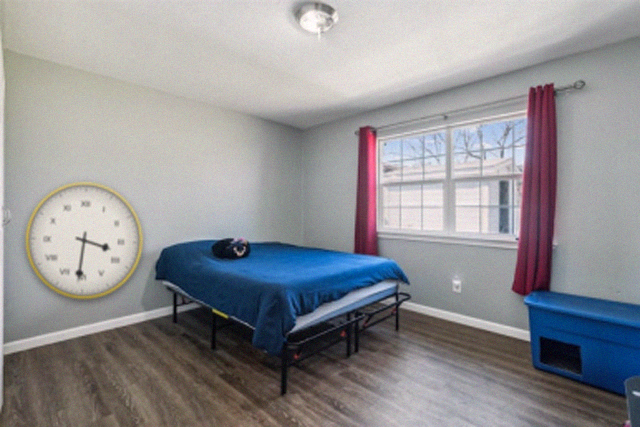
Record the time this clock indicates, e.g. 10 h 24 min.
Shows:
3 h 31 min
